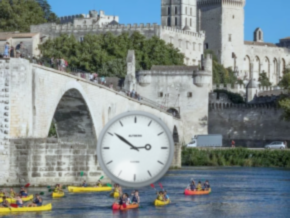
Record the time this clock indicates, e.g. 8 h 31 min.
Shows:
2 h 51 min
